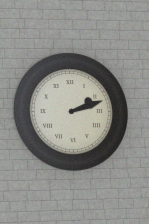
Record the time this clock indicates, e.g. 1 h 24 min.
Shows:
2 h 12 min
